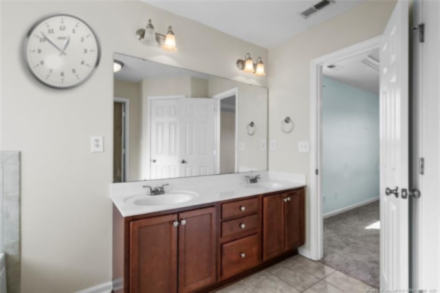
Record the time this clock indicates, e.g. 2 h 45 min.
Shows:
12 h 52 min
